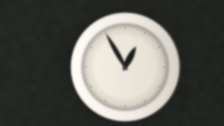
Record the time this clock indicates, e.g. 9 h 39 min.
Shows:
12 h 55 min
